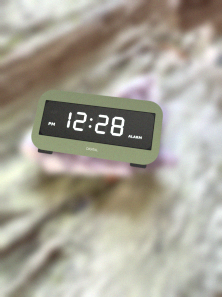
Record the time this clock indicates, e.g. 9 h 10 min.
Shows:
12 h 28 min
